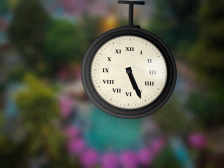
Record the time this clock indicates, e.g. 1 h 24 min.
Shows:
5 h 26 min
